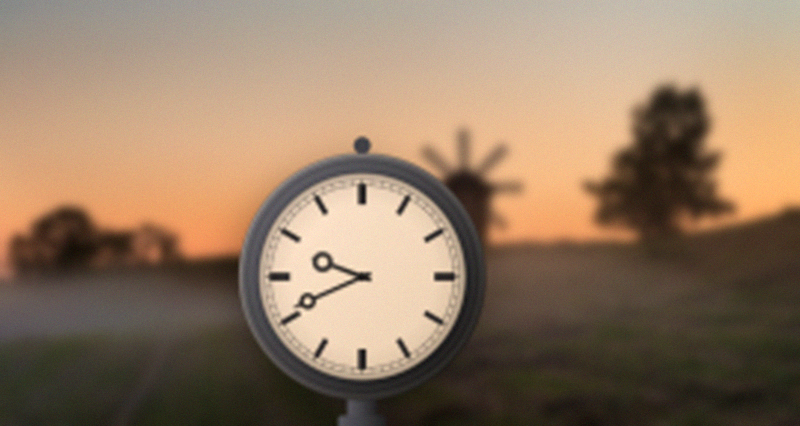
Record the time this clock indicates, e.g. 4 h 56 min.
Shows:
9 h 41 min
